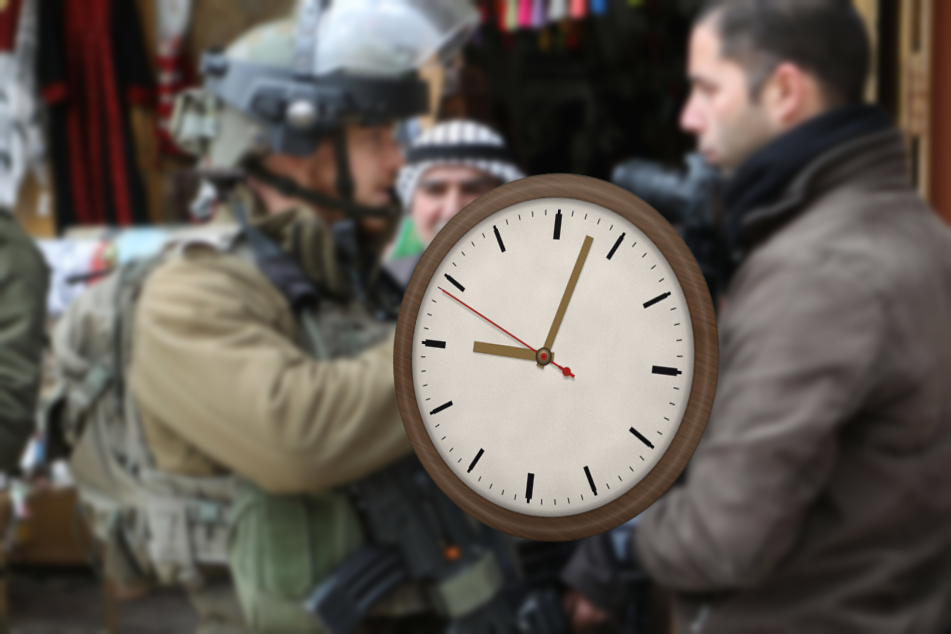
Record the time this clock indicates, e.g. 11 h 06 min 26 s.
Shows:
9 h 02 min 49 s
